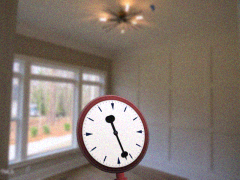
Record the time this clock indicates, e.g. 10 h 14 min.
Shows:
11 h 27 min
